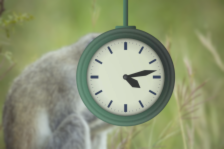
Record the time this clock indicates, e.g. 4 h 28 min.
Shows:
4 h 13 min
